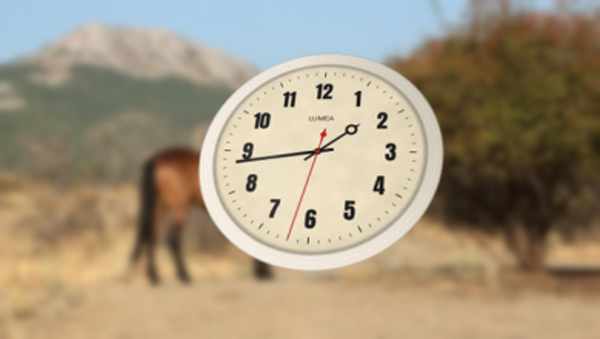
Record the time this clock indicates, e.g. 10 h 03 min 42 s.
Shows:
1 h 43 min 32 s
